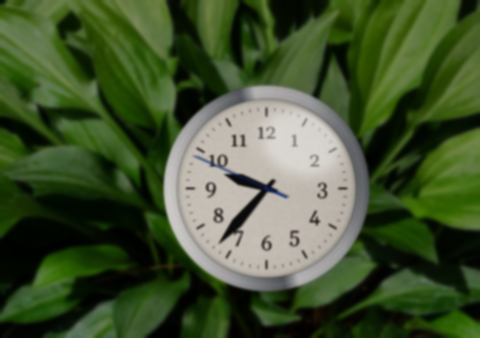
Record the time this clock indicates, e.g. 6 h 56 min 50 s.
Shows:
9 h 36 min 49 s
